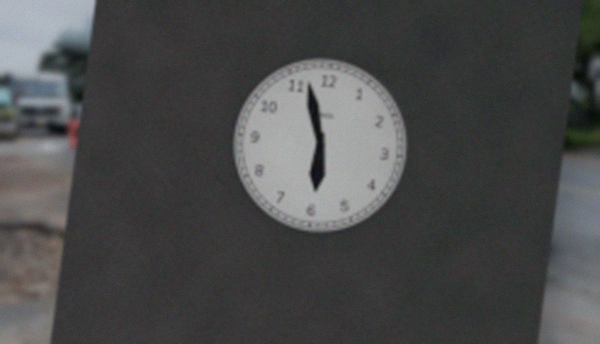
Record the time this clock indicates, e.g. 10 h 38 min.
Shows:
5 h 57 min
